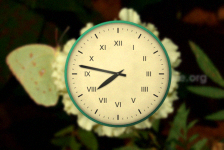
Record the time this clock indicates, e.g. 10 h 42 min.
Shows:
7 h 47 min
